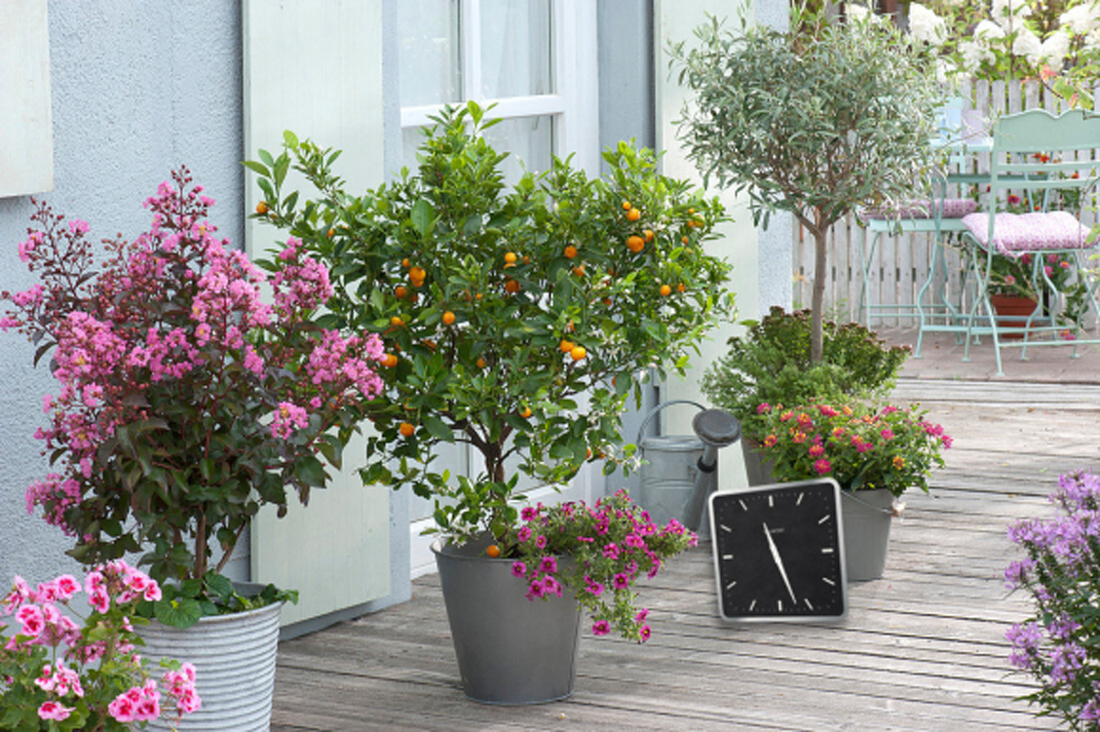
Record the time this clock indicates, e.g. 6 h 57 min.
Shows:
11 h 27 min
